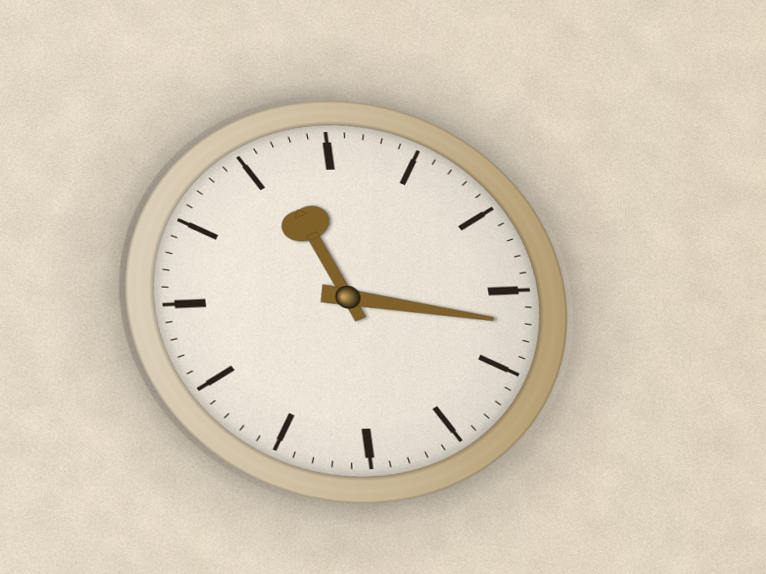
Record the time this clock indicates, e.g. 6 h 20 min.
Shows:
11 h 17 min
